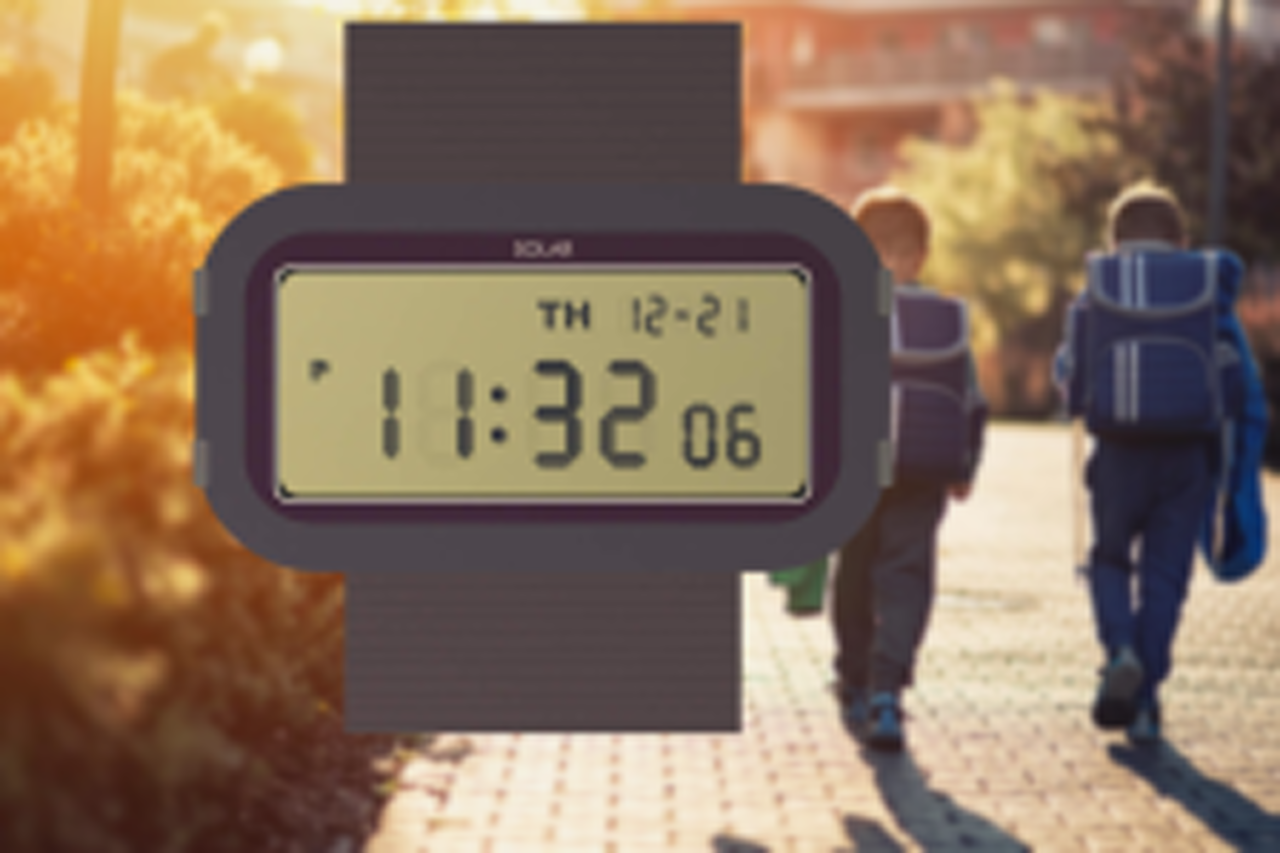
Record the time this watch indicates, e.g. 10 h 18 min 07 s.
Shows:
11 h 32 min 06 s
